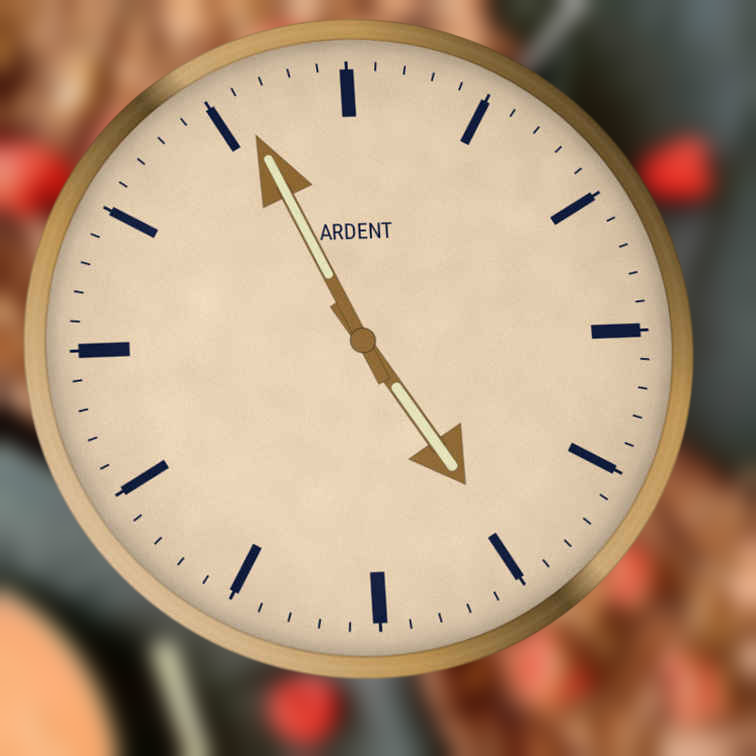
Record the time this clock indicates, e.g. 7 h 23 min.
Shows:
4 h 56 min
